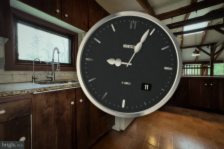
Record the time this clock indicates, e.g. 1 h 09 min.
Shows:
9 h 04 min
